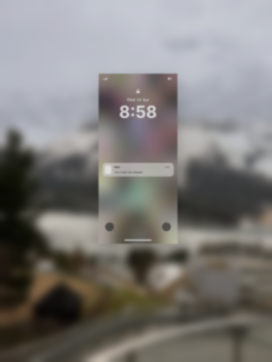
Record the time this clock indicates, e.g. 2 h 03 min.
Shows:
8 h 58 min
